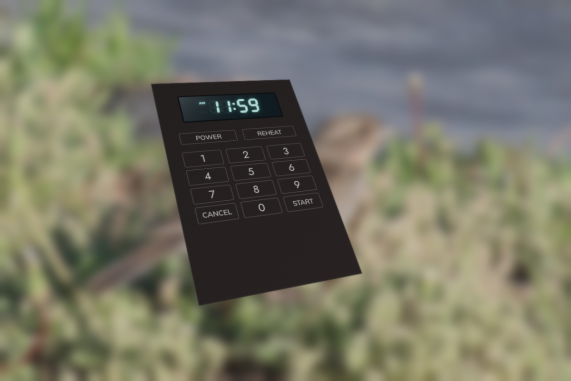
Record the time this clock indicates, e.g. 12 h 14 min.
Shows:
11 h 59 min
